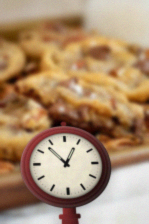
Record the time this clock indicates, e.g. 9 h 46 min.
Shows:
12 h 53 min
